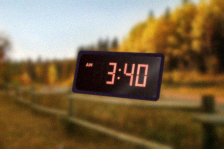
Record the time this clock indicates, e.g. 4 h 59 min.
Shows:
3 h 40 min
